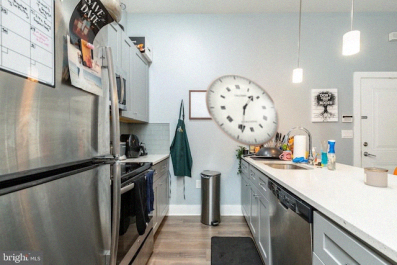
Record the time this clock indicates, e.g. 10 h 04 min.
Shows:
1 h 34 min
